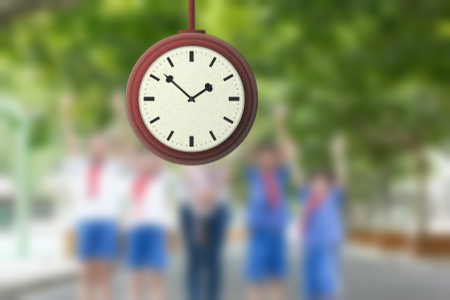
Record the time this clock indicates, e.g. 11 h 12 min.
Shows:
1 h 52 min
